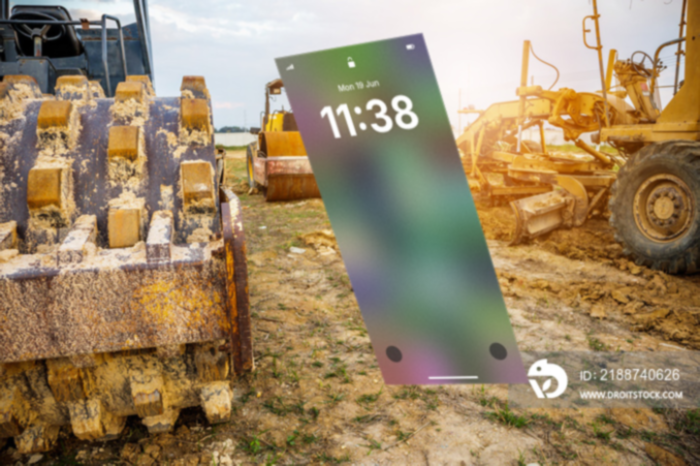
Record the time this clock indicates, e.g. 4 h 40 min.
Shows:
11 h 38 min
